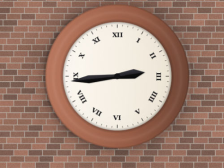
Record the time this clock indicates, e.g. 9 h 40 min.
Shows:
2 h 44 min
